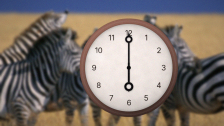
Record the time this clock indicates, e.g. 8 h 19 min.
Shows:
6 h 00 min
